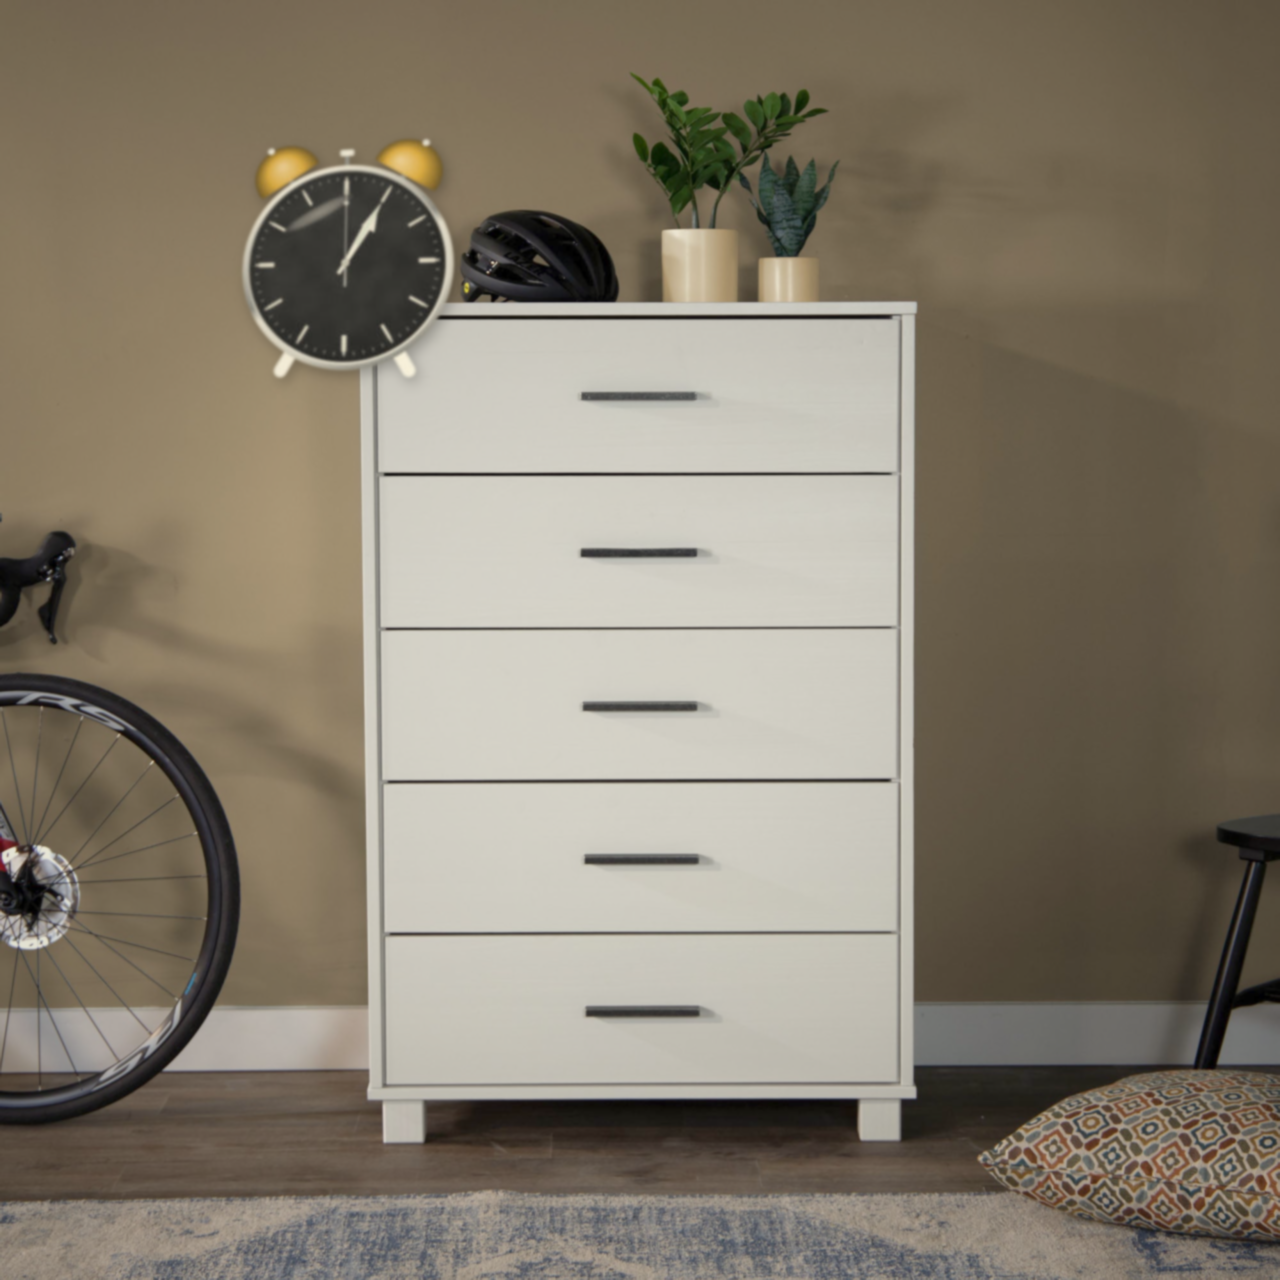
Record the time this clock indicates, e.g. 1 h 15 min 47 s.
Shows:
1 h 05 min 00 s
